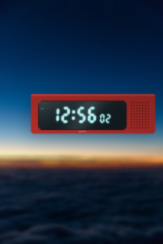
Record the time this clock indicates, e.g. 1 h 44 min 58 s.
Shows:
12 h 56 min 02 s
